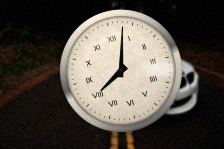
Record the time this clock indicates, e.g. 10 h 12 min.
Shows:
8 h 03 min
